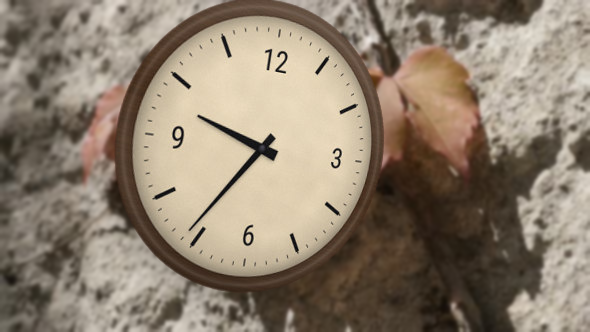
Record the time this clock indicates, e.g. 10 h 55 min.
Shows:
9 h 36 min
